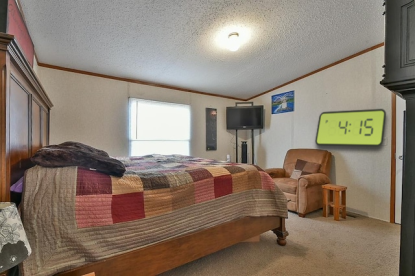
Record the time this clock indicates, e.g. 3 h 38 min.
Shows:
4 h 15 min
